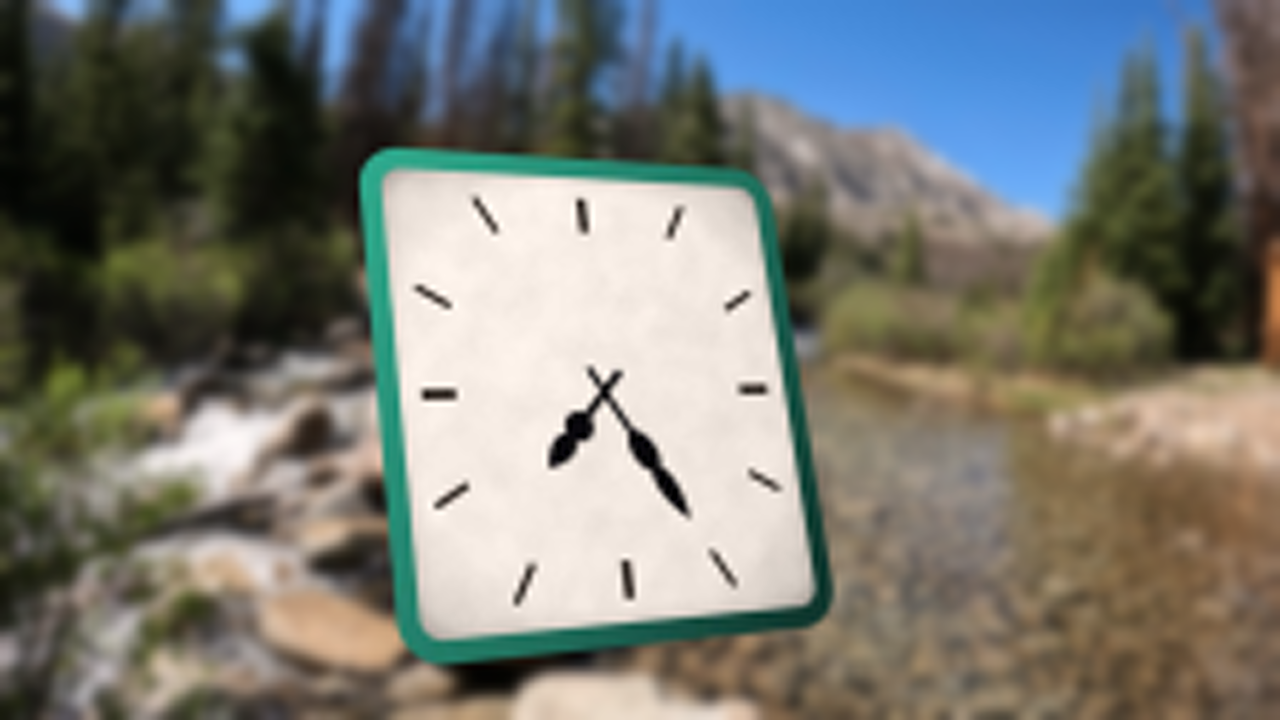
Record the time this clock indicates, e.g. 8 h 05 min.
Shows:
7 h 25 min
